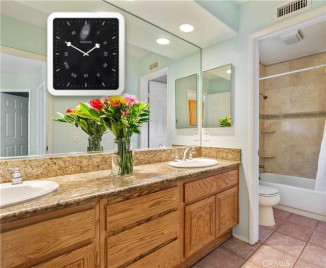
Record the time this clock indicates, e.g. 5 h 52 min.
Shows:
1 h 50 min
